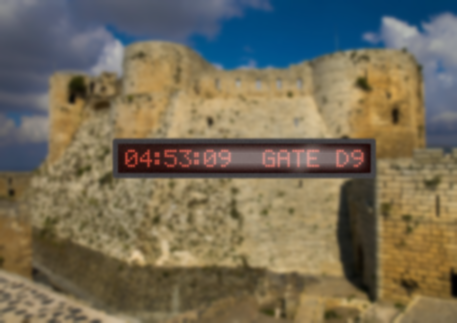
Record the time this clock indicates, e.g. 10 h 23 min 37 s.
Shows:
4 h 53 min 09 s
